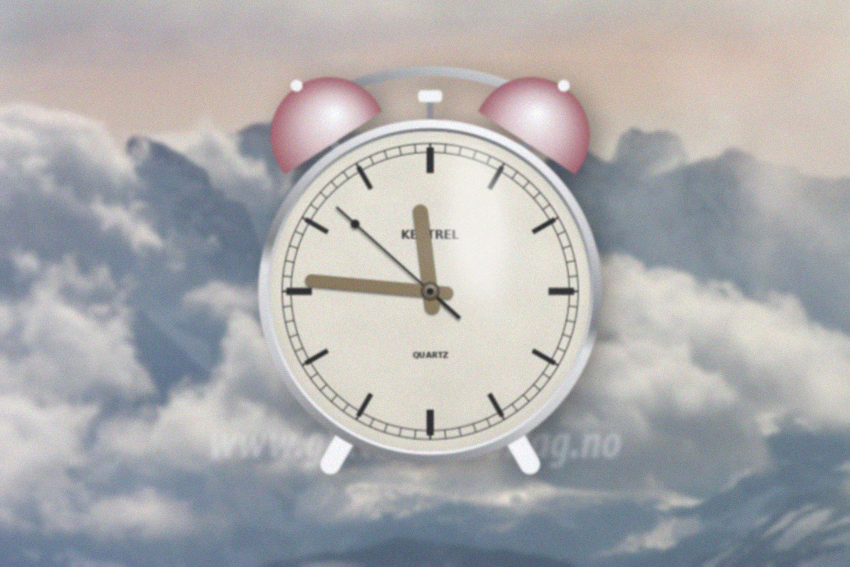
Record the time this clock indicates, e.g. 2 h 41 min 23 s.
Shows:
11 h 45 min 52 s
